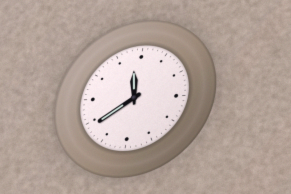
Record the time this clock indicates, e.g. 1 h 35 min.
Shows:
11 h 39 min
